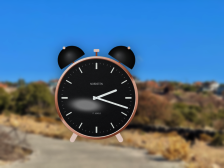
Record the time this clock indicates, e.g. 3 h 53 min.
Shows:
2 h 18 min
